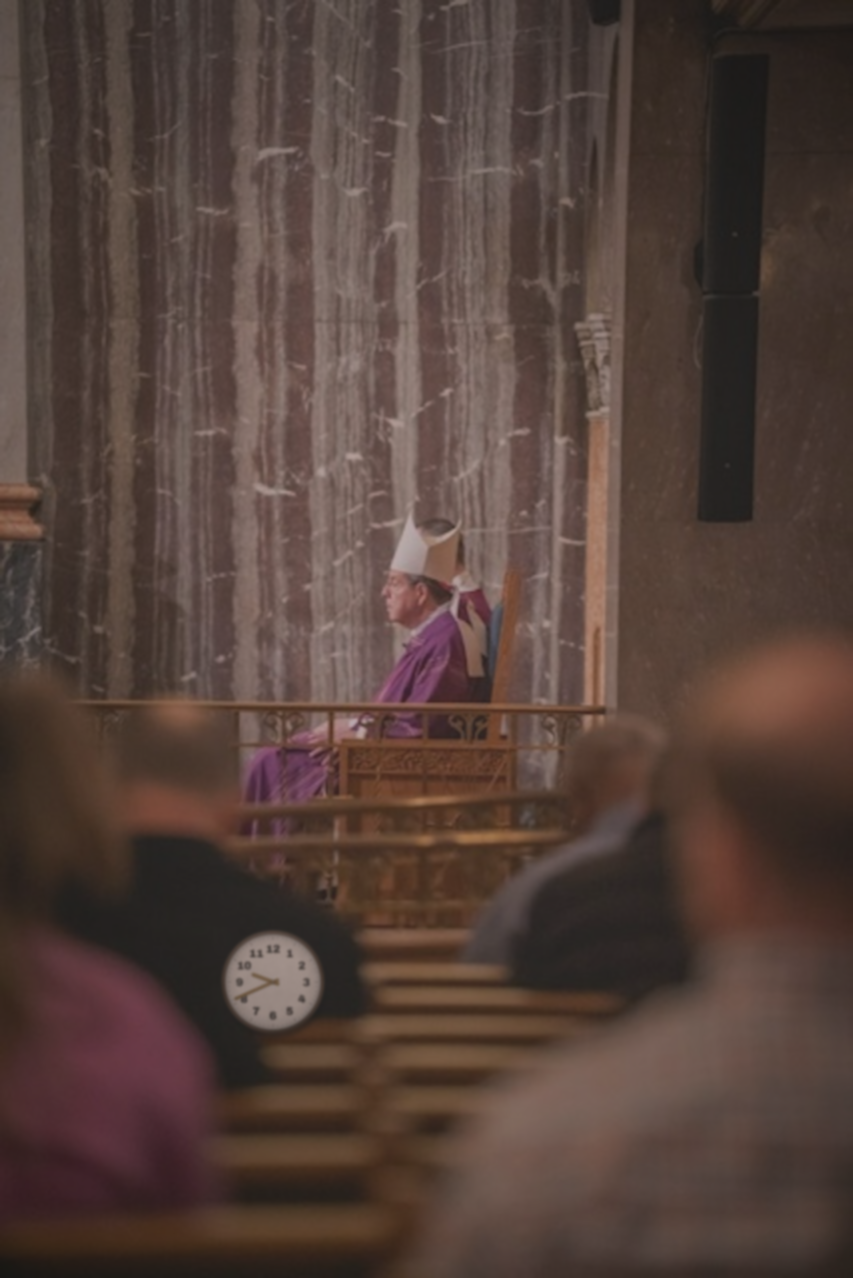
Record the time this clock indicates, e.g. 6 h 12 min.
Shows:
9 h 41 min
